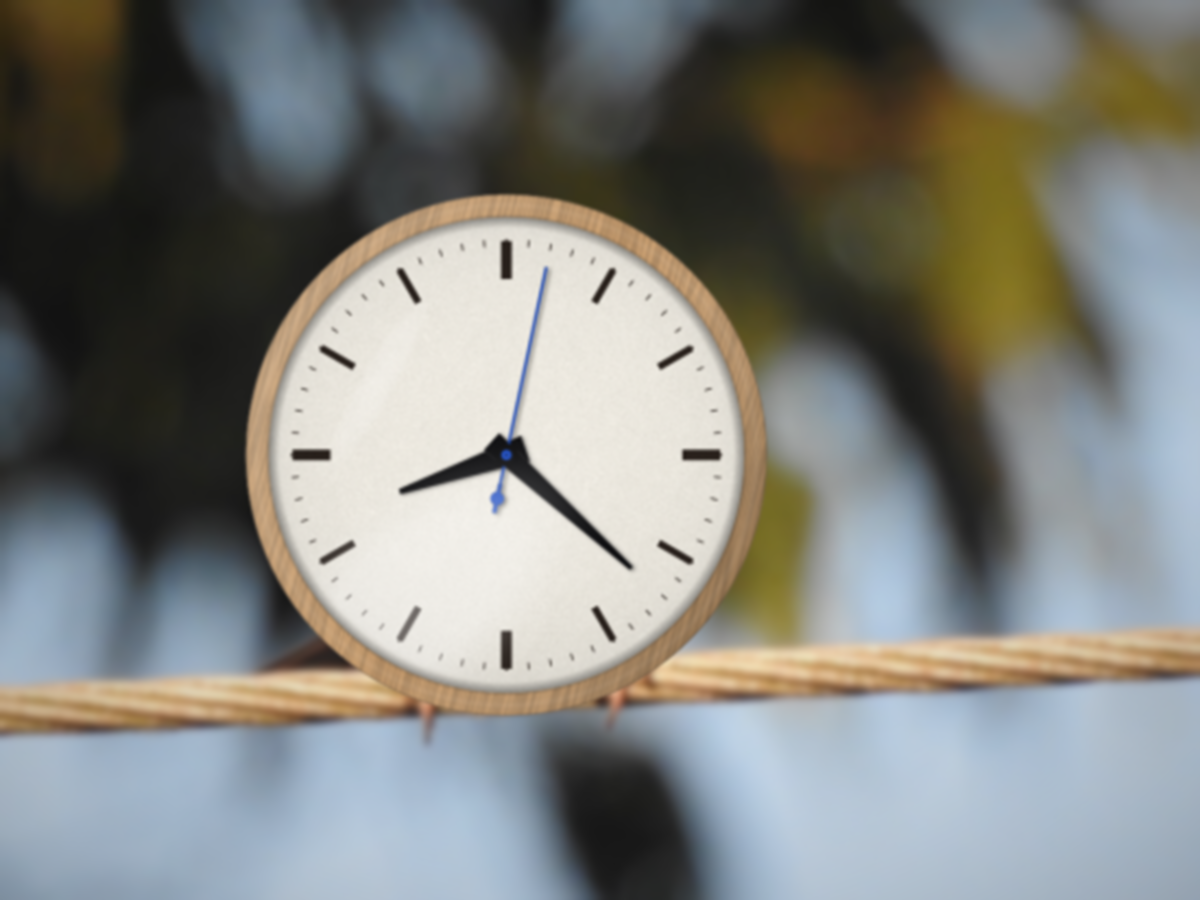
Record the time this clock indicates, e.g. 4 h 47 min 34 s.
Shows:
8 h 22 min 02 s
